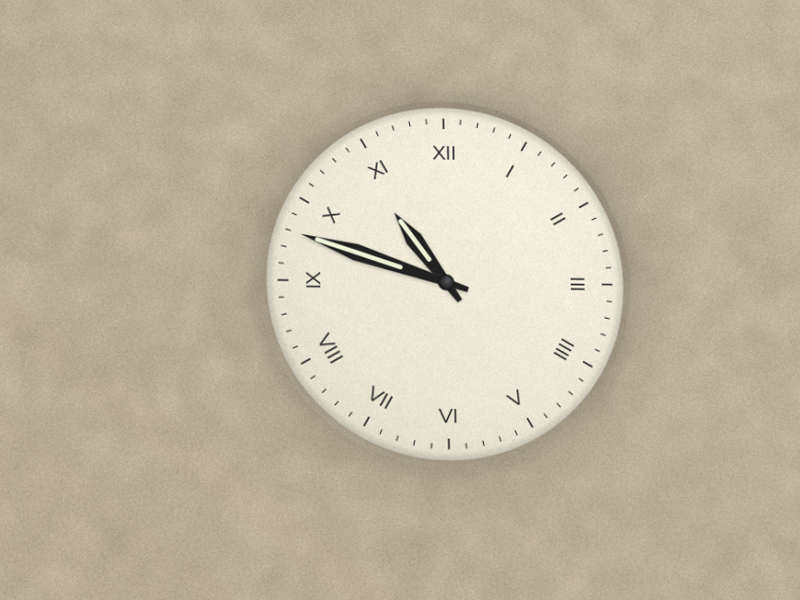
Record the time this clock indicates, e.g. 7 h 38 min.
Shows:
10 h 48 min
